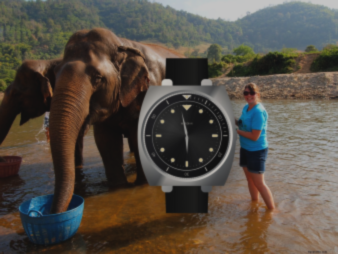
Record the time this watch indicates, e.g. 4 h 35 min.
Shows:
5 h 58 min
